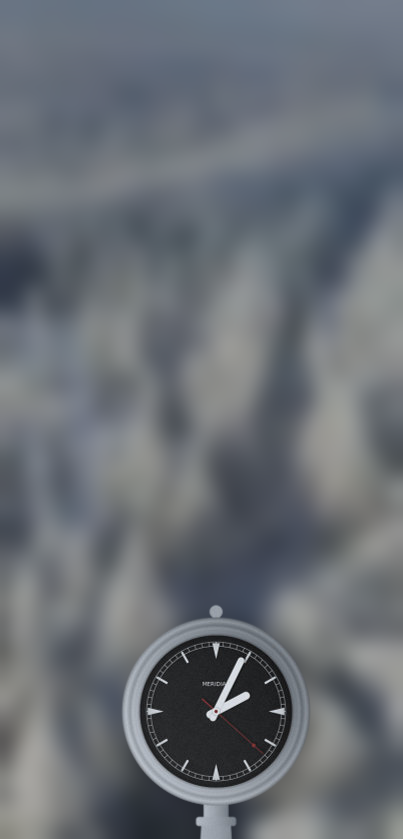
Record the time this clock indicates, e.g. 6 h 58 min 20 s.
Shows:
2 h 04 min 22 s
